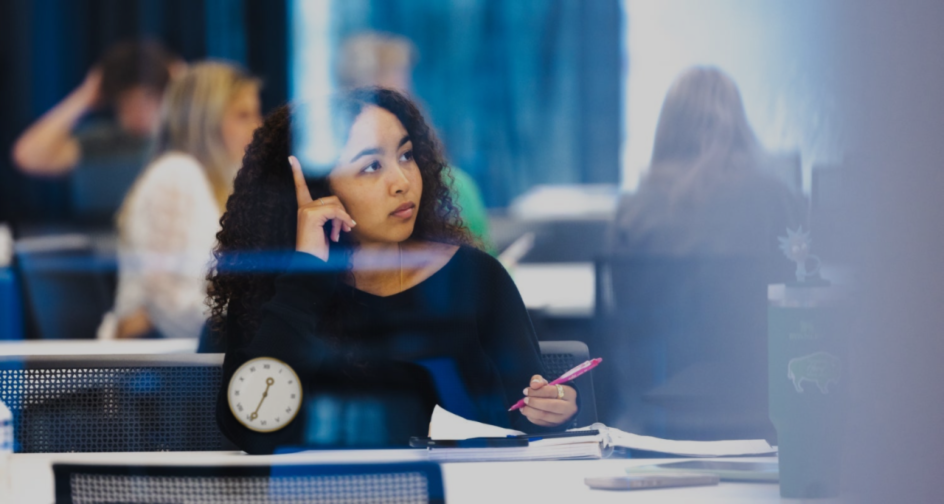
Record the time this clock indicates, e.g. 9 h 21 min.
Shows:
12 h 34 min
